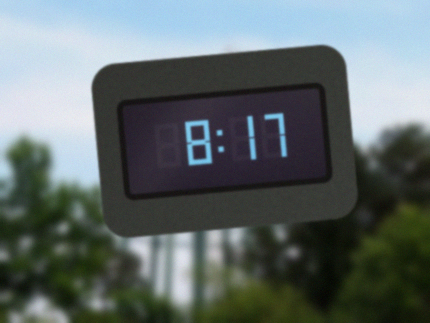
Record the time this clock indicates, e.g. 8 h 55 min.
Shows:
8 h 17 min
